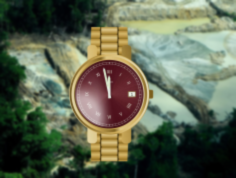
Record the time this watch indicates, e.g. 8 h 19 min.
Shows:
11 h 58 min
